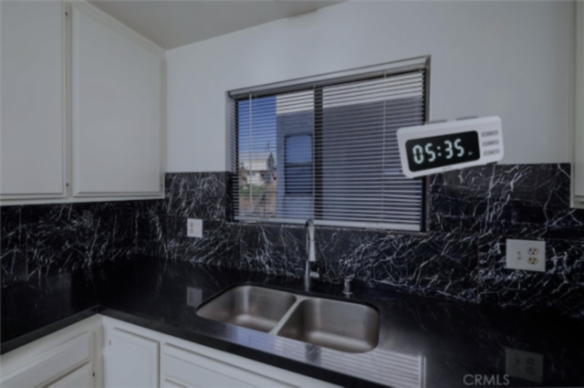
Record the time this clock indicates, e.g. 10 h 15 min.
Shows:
5 h 35 min
